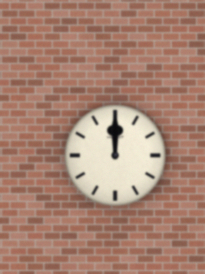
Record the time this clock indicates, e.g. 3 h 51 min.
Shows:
12 h 00 min
